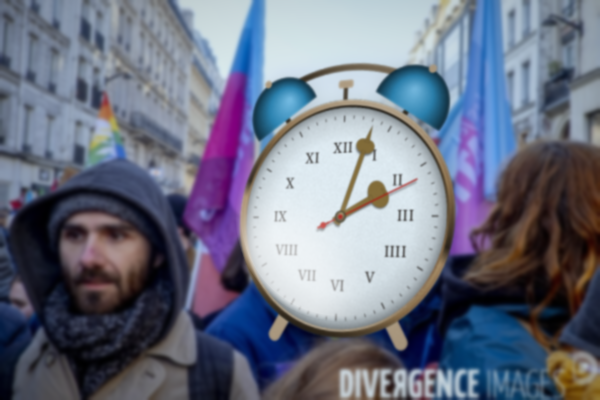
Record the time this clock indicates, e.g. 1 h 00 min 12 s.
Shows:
2 h 03 min 11 s
